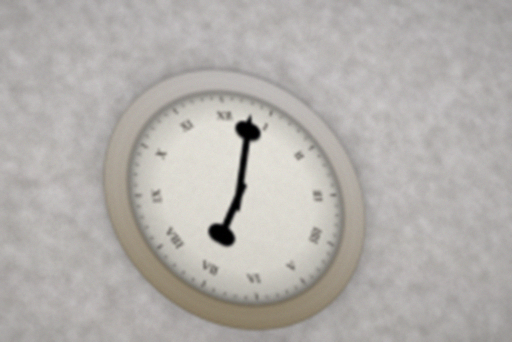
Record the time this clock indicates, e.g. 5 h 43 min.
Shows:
7 h 03 min
